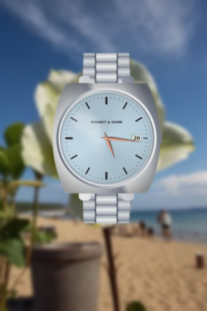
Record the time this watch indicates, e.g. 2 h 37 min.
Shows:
5 h 16 min
